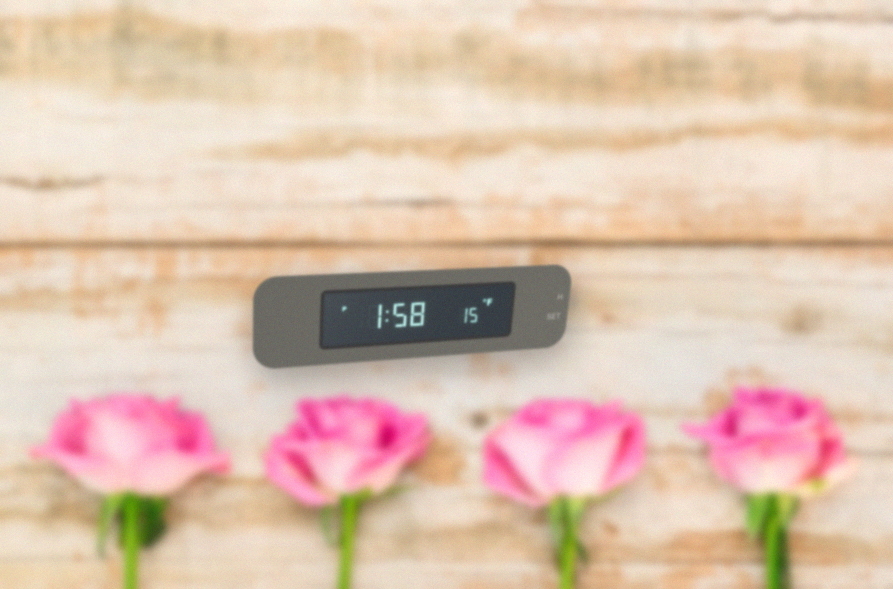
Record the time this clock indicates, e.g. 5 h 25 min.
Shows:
1 h 58 min
